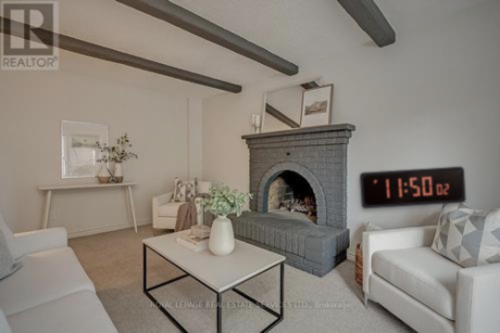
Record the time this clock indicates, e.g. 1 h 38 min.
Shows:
11 h 50 min
